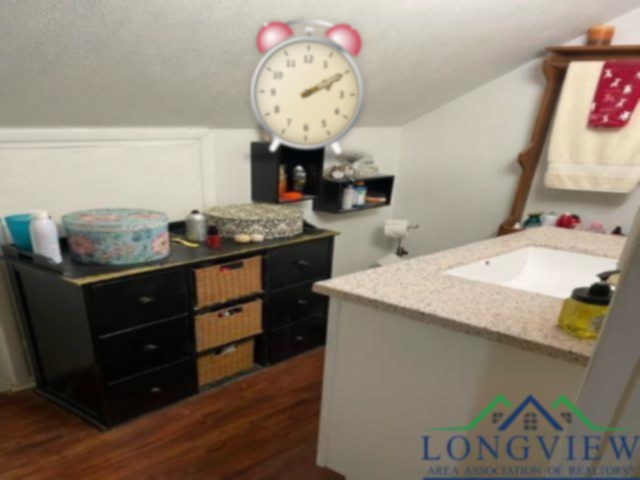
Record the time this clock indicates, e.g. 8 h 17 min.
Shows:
2 h 10 min
